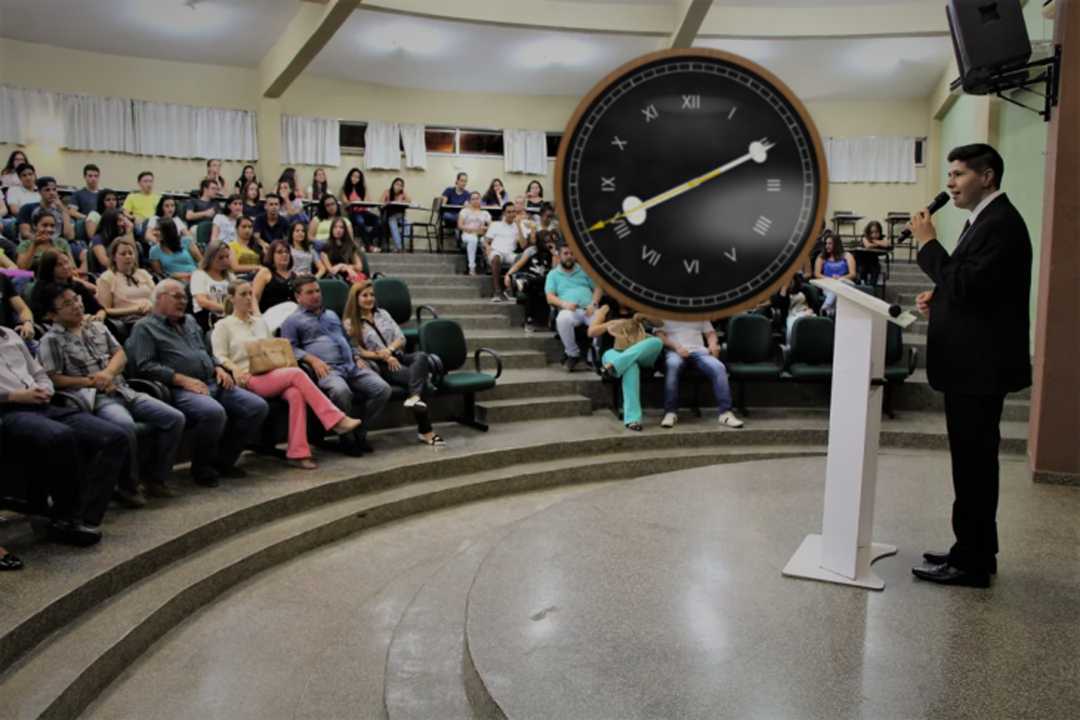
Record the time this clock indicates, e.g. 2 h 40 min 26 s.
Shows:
8 h 10 min 41 s
